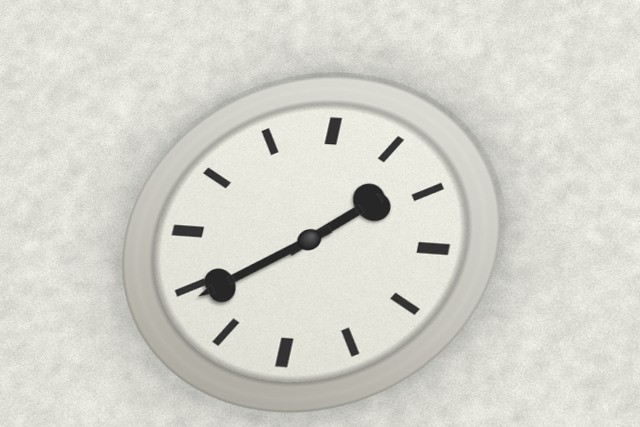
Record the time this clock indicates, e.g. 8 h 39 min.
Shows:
1 h 39 min
